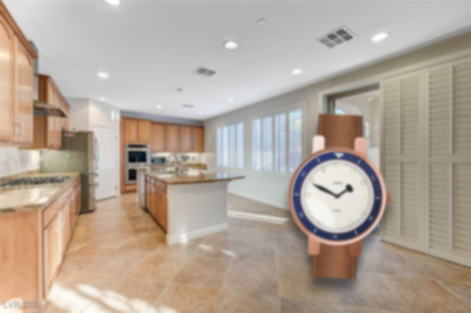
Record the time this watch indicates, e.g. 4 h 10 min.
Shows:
1 h 49 min
